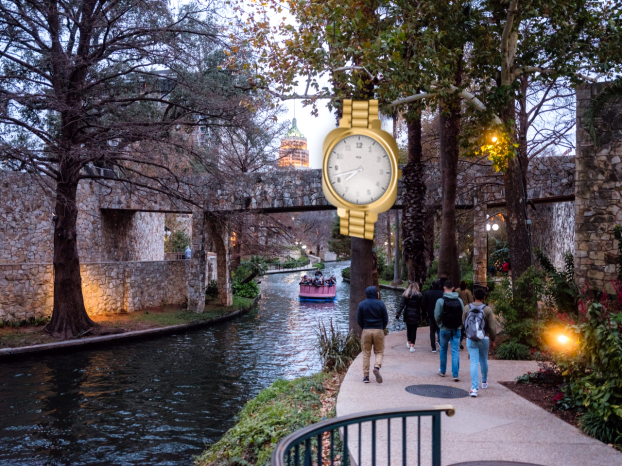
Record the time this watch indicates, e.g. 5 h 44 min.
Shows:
7 h 42 min
